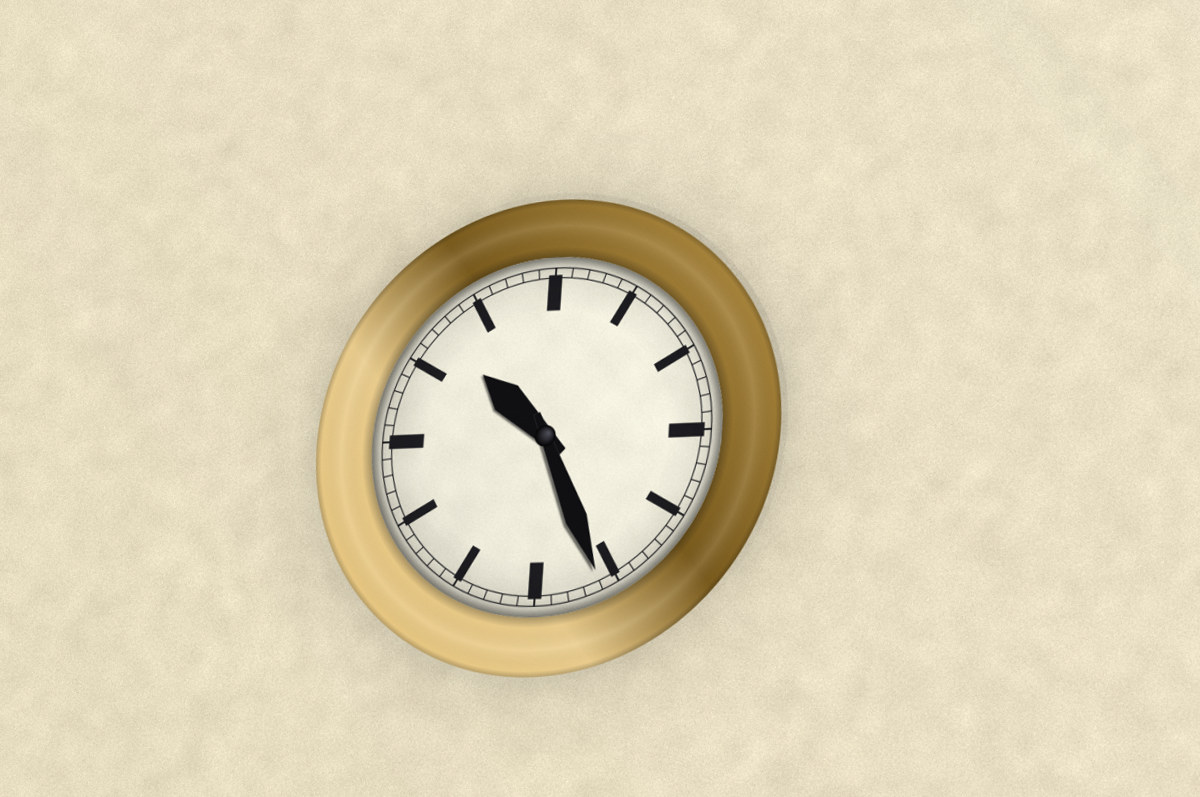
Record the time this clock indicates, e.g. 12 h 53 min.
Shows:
10 h 26 min
